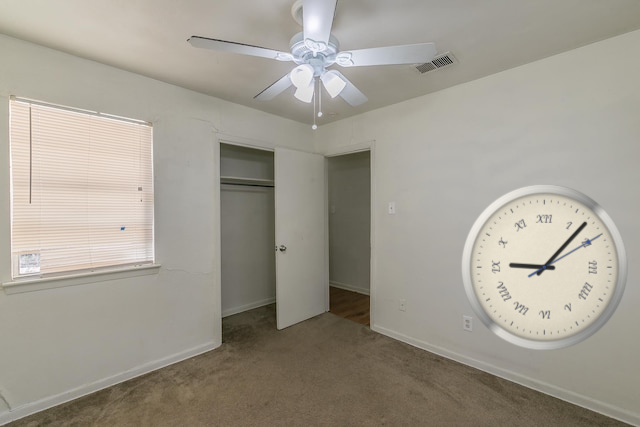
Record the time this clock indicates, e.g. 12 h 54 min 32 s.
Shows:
9 h 07 min 10 s
